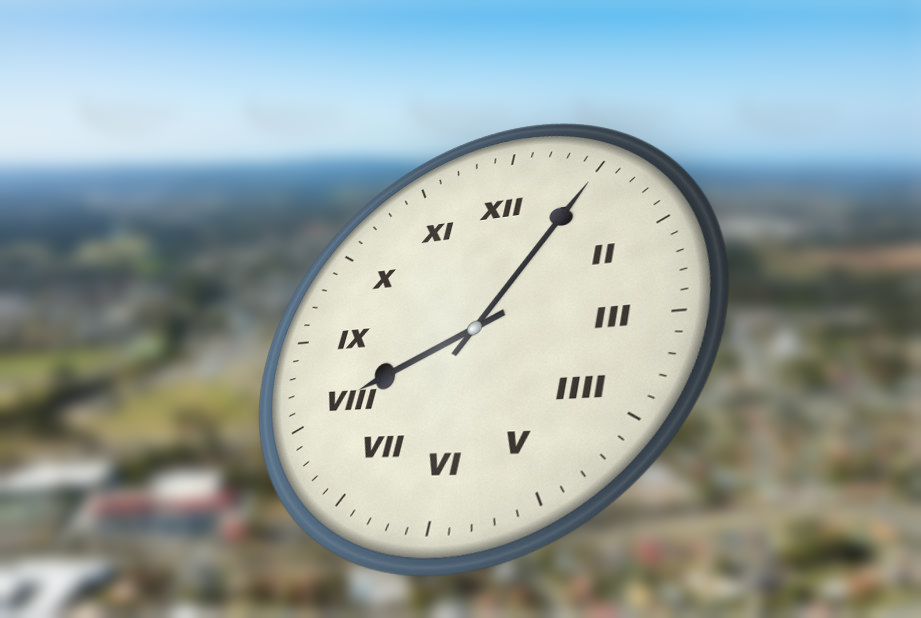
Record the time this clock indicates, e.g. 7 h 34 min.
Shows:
8 h 05 min
